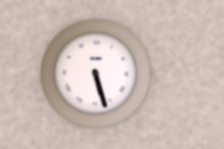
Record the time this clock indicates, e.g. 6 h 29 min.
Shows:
5 h 27 min
